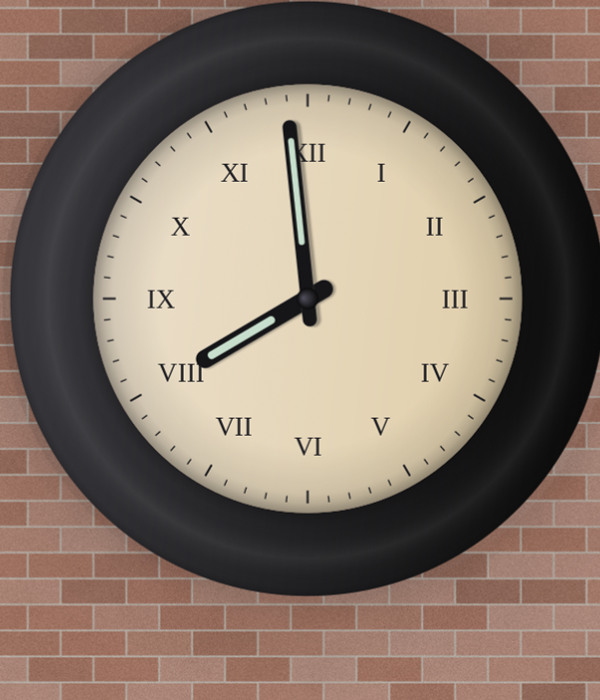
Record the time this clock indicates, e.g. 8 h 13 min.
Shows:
7 h 59 min
